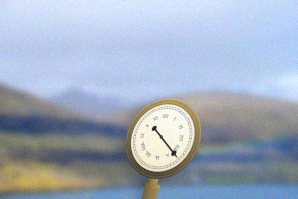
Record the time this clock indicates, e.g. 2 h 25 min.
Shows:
10 h 22 min
